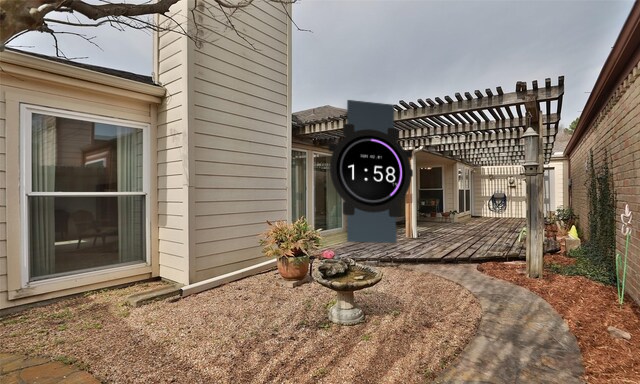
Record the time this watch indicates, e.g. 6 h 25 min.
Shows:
1 h 58 min
